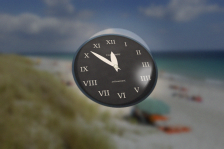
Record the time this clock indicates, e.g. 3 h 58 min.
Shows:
11 h 52 min
